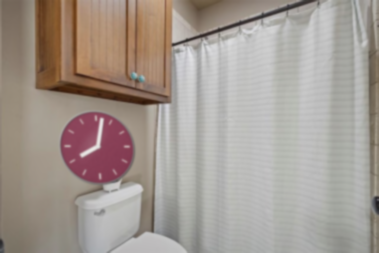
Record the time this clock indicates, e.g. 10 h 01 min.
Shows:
8 h 02 min
